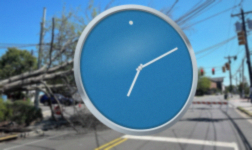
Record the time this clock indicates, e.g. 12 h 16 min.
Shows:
7 h 12 min
